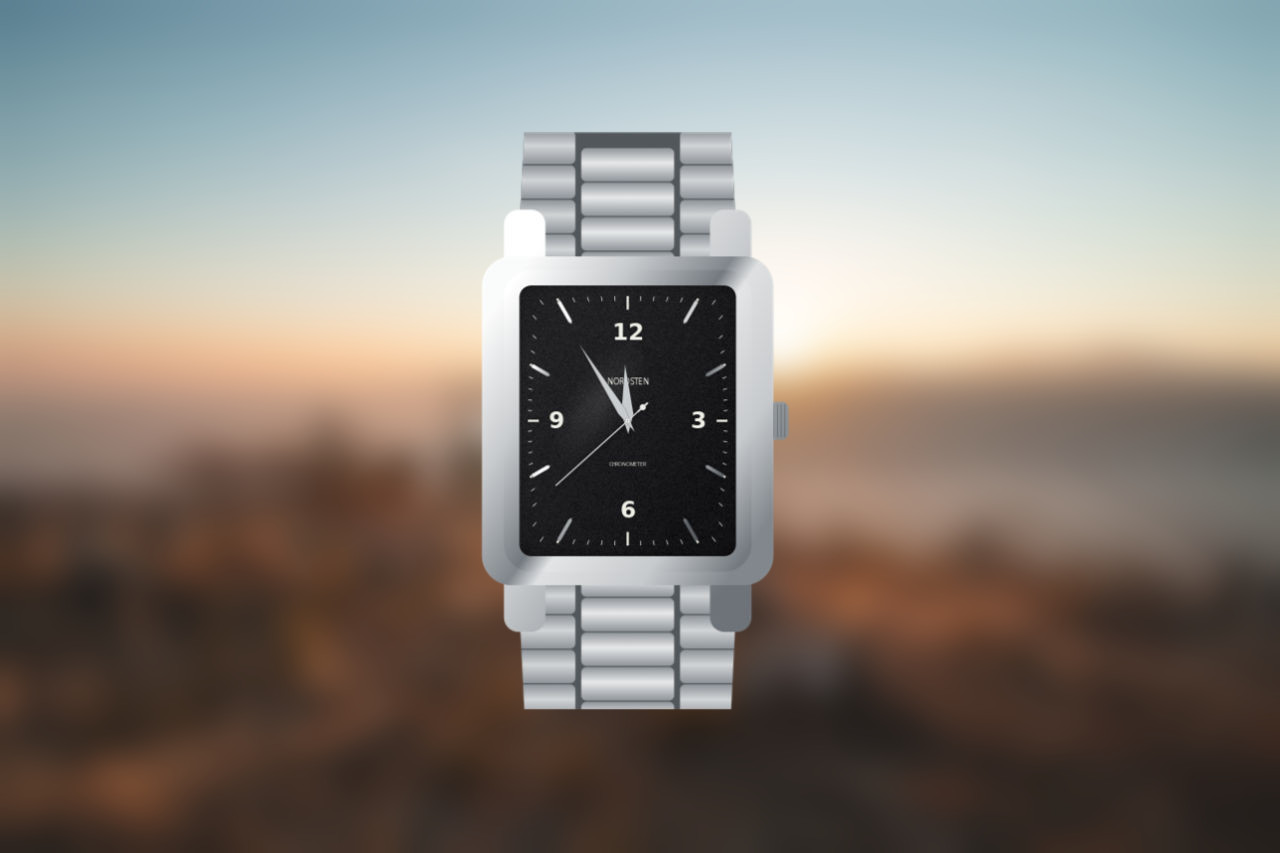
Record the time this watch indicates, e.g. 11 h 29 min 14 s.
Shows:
11 h 54 min 38 s
